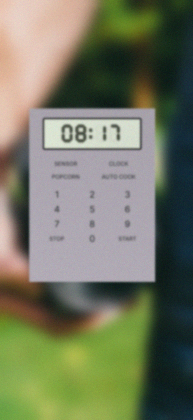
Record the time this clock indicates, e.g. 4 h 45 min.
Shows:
8 h 17 min
